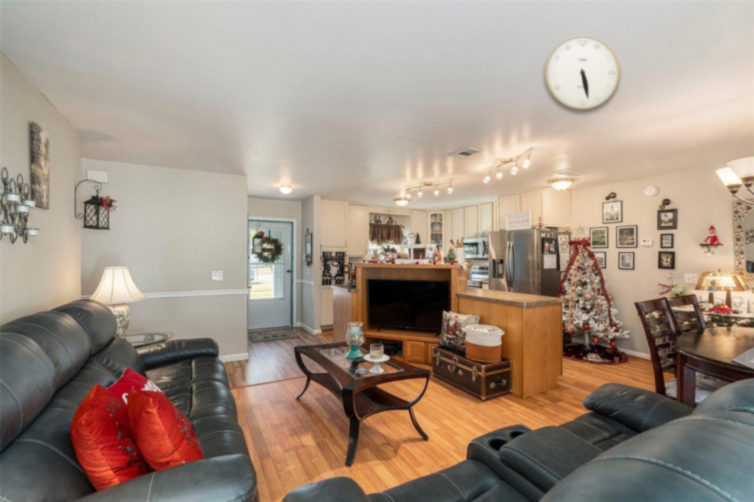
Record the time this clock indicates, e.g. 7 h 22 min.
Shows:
5 h 28 min
